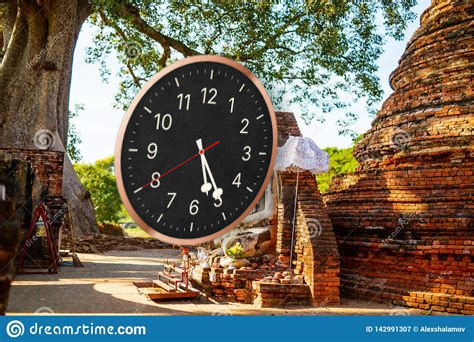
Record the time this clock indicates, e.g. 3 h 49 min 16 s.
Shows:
5 h 24 min 40 s
